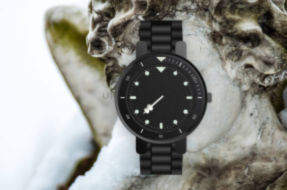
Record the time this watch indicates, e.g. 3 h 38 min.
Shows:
7 h 38 min
